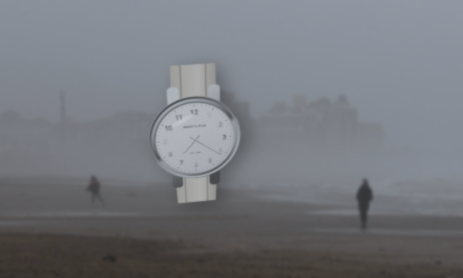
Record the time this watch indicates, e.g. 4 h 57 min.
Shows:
7 h 21 min
